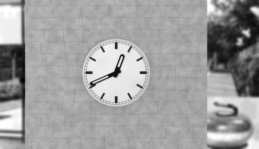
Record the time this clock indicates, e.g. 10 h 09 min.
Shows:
12 h 41 min
